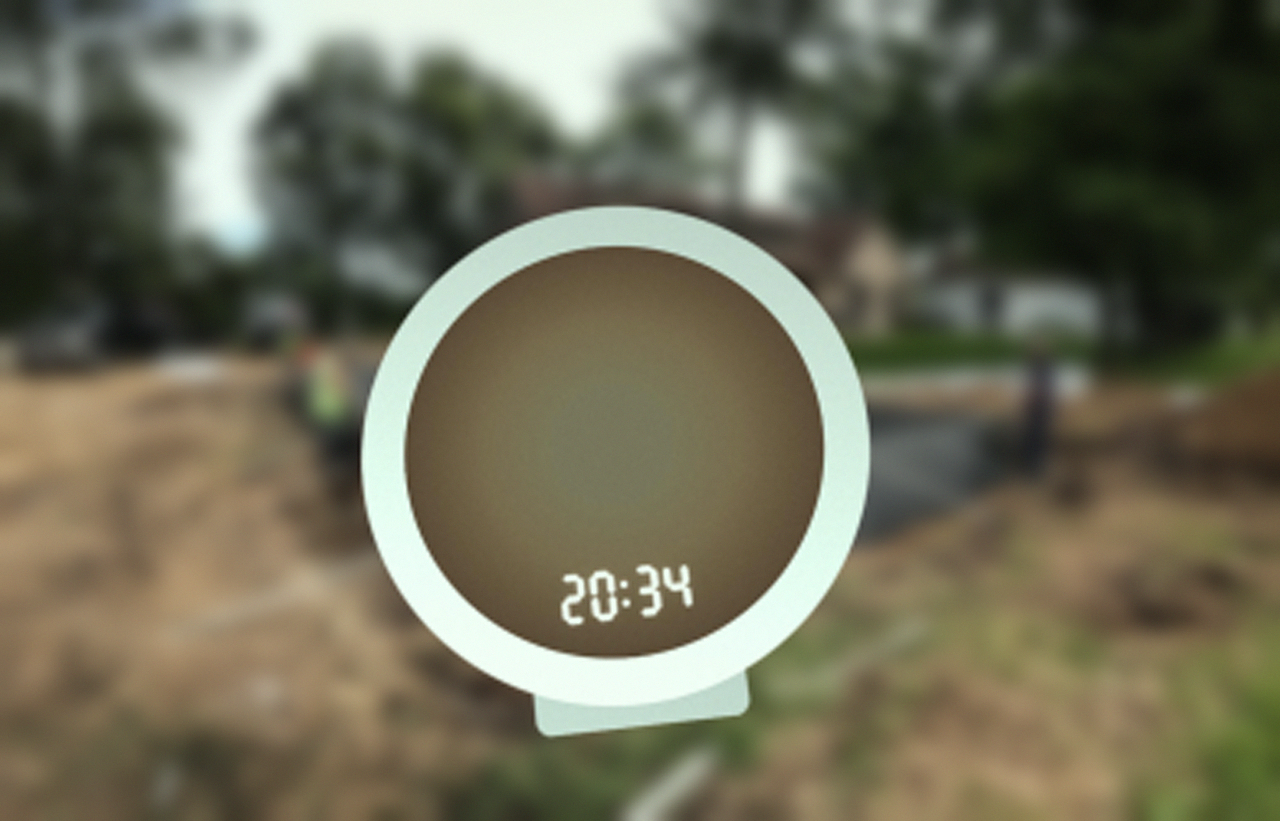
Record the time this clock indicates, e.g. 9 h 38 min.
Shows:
20 h 34 min
